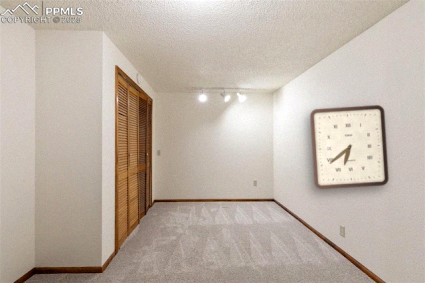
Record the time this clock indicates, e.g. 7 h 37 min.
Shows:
6 h 39 min
